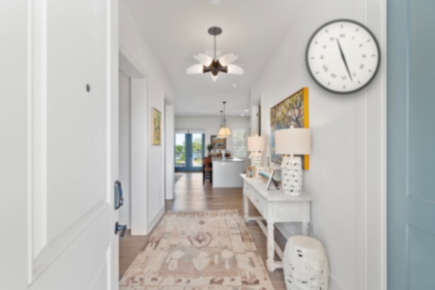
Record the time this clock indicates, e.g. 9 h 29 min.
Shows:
11 h 27 min
